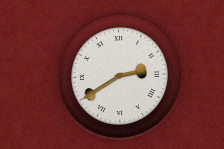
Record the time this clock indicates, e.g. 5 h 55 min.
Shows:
2 h 40 min
